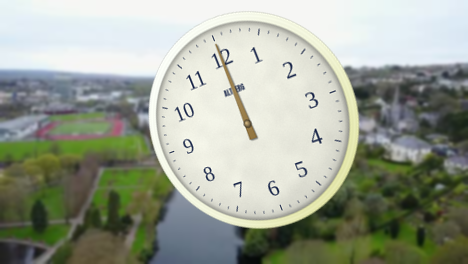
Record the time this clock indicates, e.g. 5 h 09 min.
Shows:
12 h 00 min
